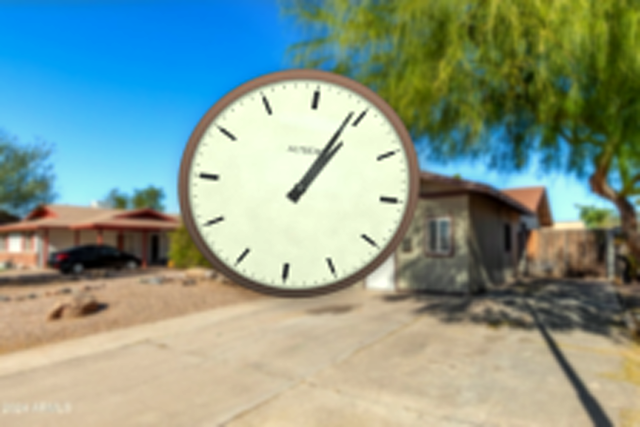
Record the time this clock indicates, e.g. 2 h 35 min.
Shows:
1 h 04 min
